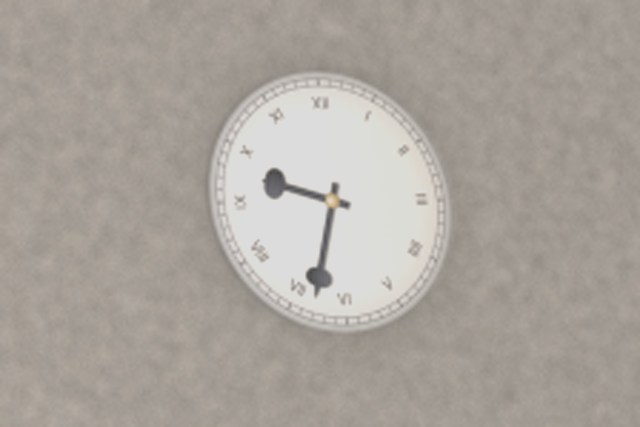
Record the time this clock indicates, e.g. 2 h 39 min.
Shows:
9 h 33 min
